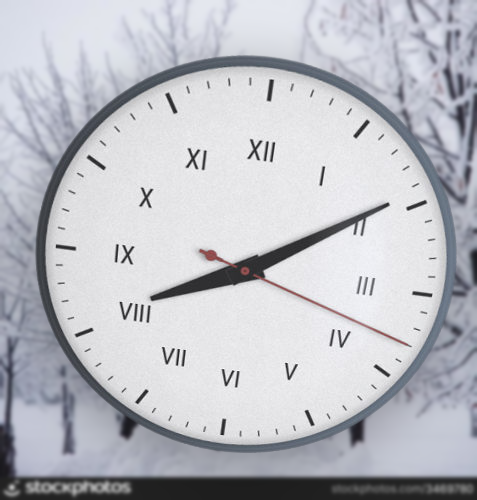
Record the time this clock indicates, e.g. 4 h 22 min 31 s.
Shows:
8 h 09 min 18 s
